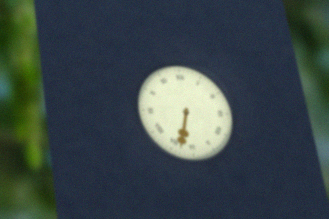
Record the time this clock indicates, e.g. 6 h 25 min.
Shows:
6 h 33 min
